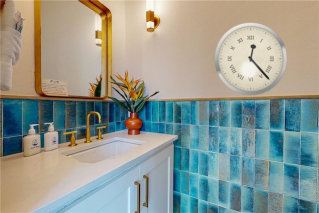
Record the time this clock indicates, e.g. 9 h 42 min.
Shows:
12 h 23 min
